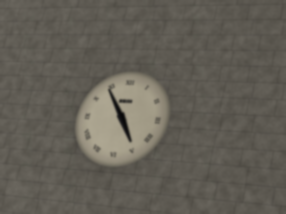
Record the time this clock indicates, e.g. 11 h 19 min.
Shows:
4 h 54 min
